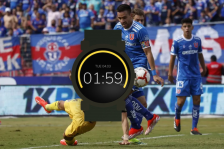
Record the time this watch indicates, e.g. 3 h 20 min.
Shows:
1 h 59 min
